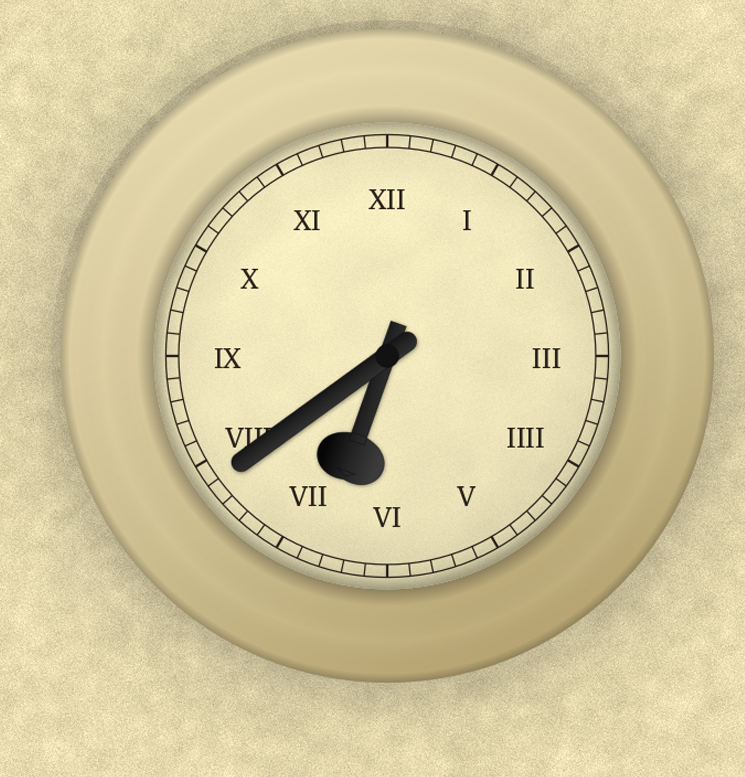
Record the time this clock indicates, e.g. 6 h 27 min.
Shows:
6 h 39 min
